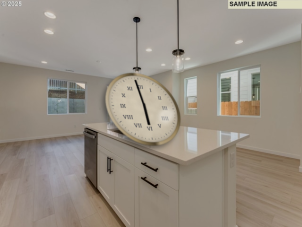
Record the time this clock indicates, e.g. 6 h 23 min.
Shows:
5 h 59 min
